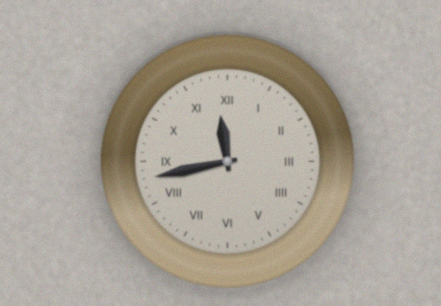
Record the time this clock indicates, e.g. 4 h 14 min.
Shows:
11 h 43 min
